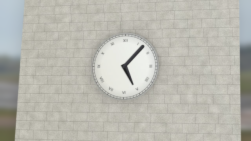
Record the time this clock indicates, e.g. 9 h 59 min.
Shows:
5 h 07 min
